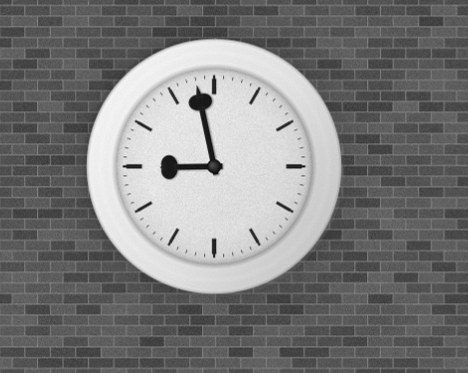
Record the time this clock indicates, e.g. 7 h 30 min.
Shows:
8 h 58 min
